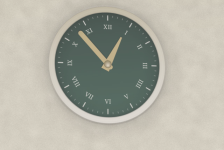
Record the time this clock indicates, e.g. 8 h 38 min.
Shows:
12 h 53 min
